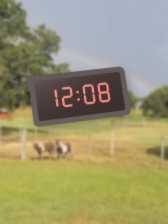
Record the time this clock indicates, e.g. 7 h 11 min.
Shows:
12 h 08 min
